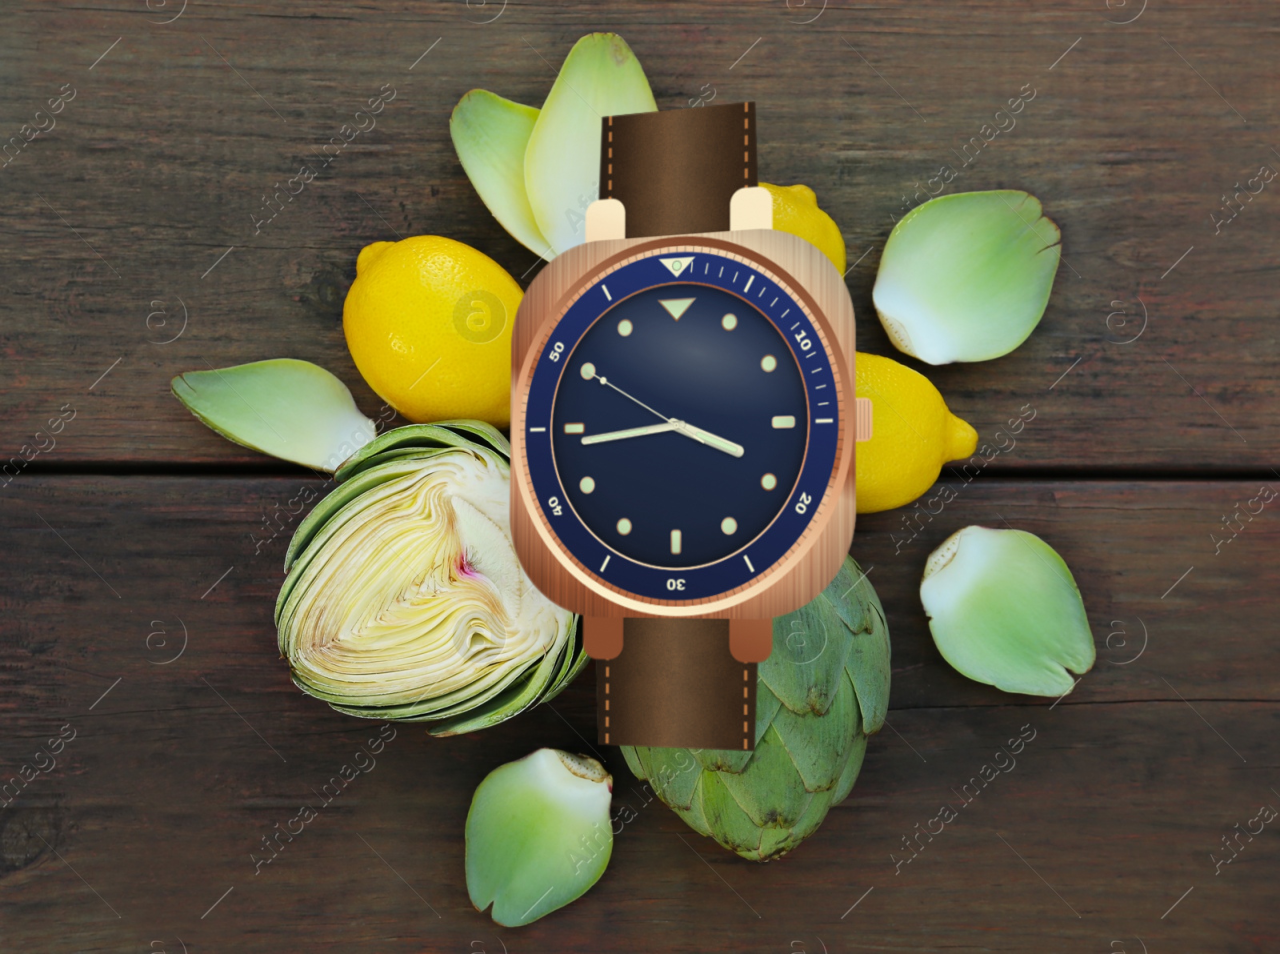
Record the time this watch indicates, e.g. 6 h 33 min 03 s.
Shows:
3 h 43 min 50 s
